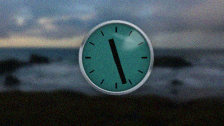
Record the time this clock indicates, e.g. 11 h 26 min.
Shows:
11 h 27 min
